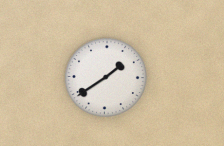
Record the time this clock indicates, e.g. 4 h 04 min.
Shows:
1 h 39 min
